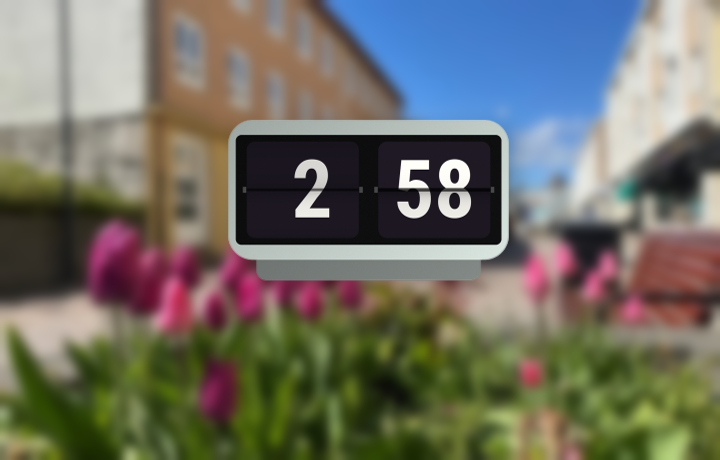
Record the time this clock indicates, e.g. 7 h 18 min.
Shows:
2 h 58 min
